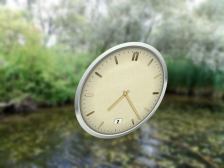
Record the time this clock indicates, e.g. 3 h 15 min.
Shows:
7 h 23 min
